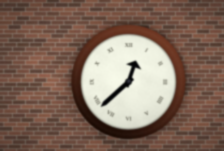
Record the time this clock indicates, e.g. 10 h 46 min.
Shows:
12 h 38 min
